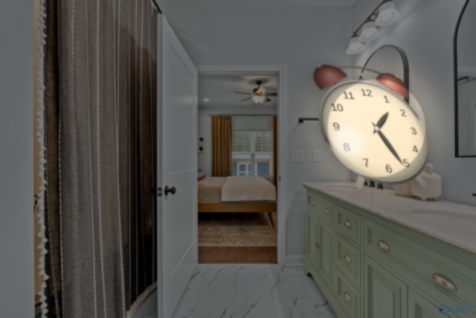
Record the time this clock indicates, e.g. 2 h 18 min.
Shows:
1 h 26 min
